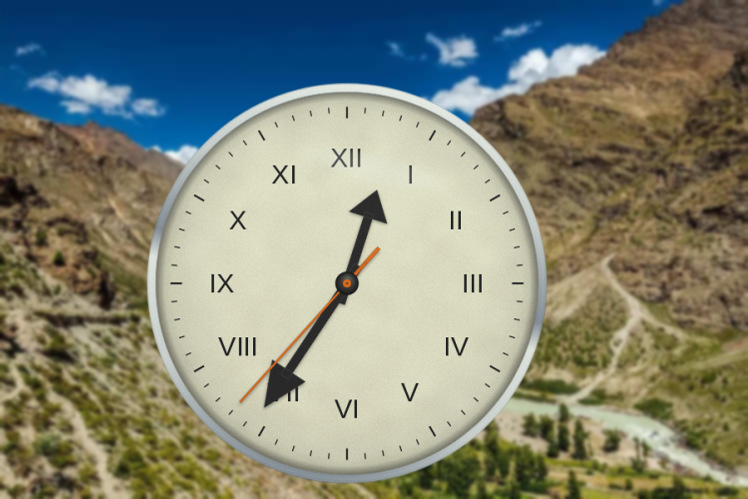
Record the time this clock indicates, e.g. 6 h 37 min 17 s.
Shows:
12 h 35 min 37 s
